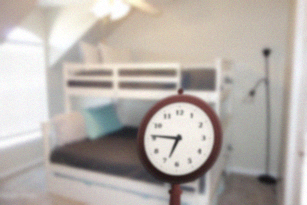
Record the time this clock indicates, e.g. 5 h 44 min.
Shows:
6 h 46 min
